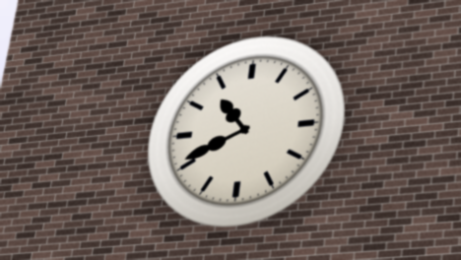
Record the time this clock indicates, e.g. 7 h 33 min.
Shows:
10 h 41 min
